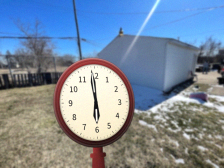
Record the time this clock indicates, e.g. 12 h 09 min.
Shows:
5 h 59 min
